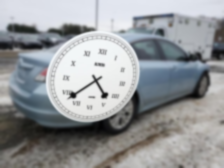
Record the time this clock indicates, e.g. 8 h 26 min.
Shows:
4 h 38 min
